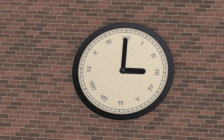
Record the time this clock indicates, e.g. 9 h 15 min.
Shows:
3 h 00 min
